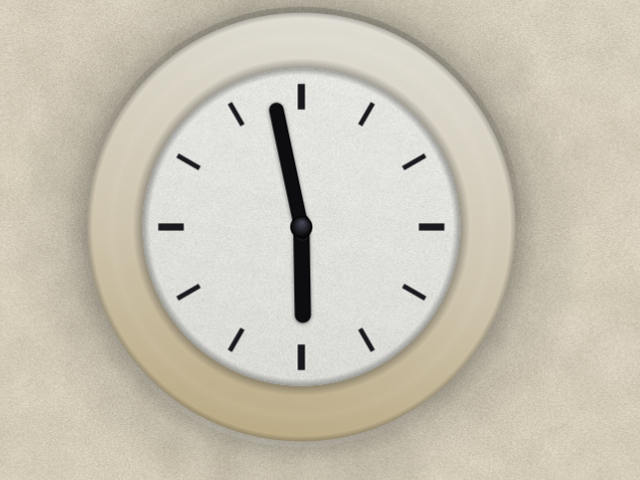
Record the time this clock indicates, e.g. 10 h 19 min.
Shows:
5 h 58 min
